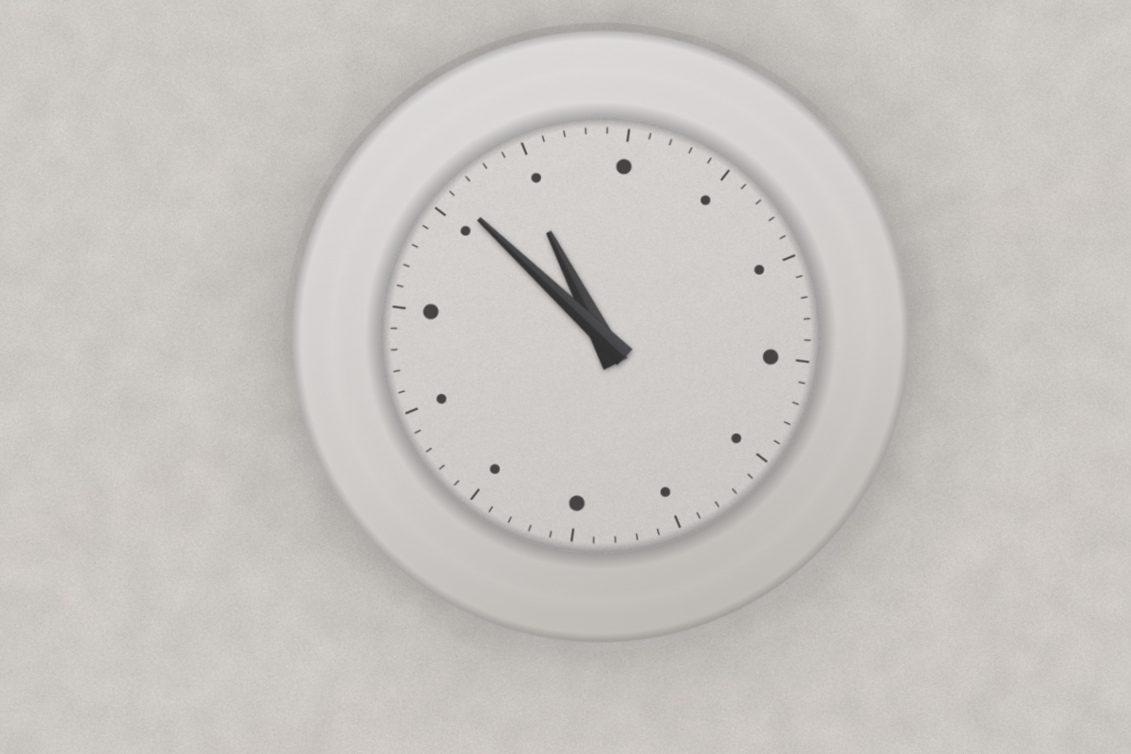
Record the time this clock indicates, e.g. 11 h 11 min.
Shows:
10 h 51 min
